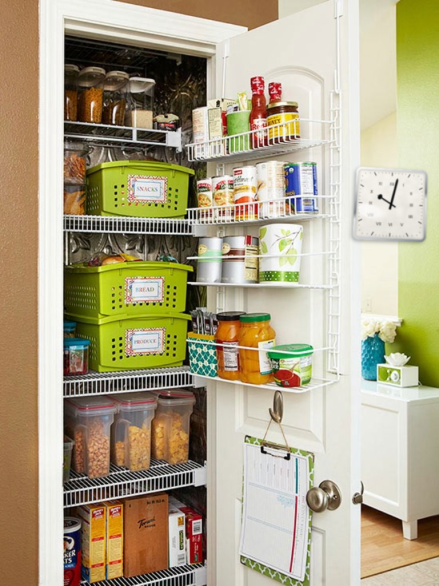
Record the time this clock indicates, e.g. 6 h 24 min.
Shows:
10 h 02 min
